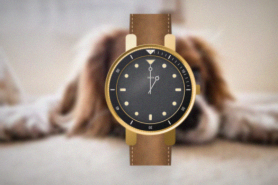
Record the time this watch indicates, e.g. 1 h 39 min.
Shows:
1 h 00 min
